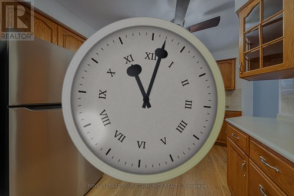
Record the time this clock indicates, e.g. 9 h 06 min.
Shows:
11 h 02 min
